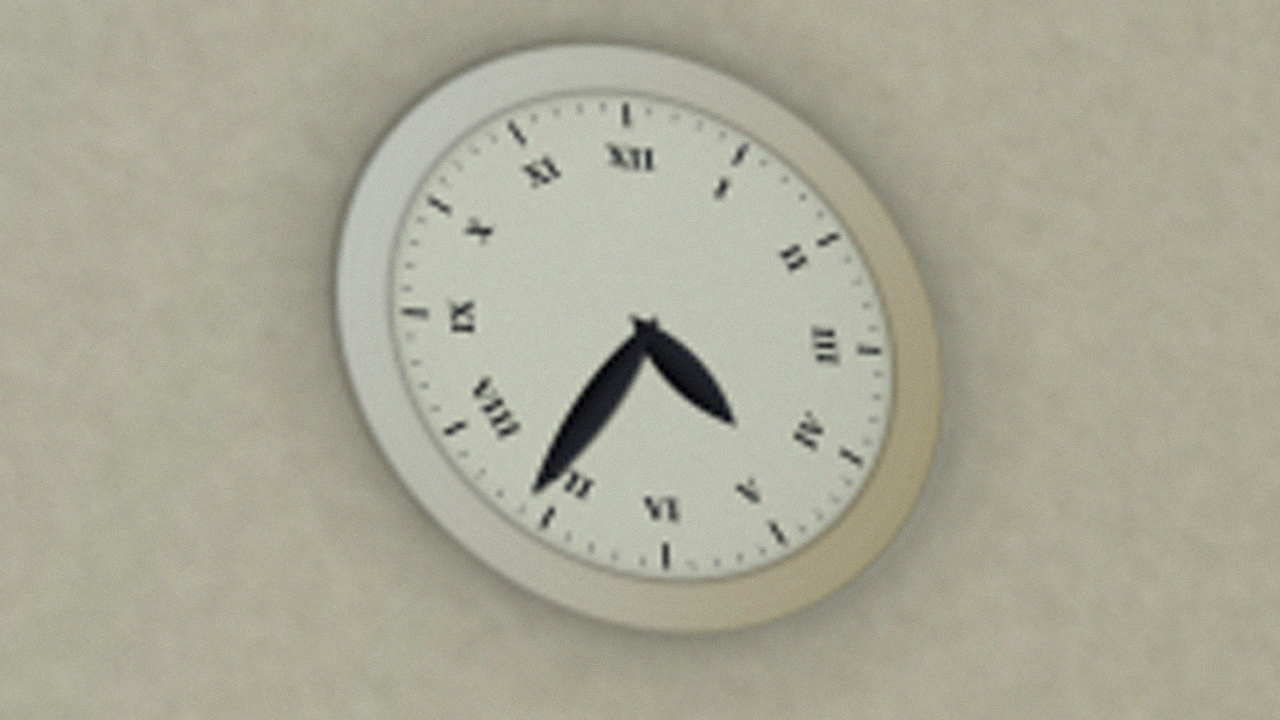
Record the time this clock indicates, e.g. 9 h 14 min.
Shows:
4 h 36 min
